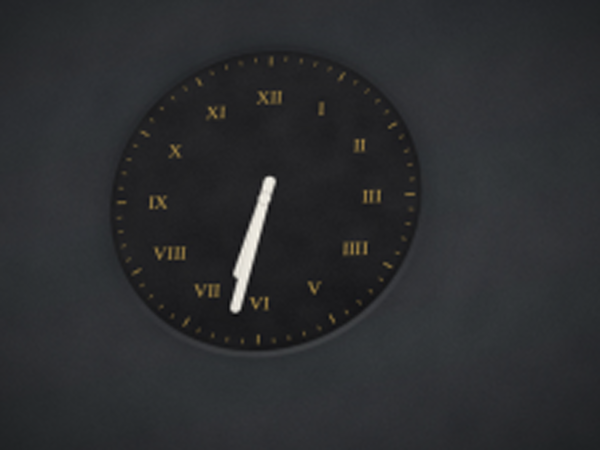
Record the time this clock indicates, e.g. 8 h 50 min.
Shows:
6 h 32 min
